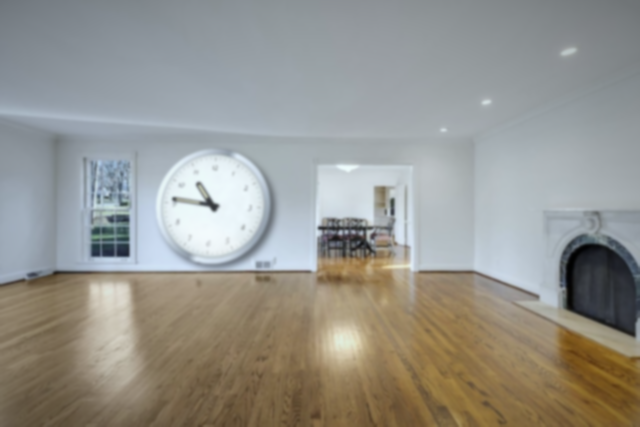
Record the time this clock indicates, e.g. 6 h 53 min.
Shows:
10 h 46 min
